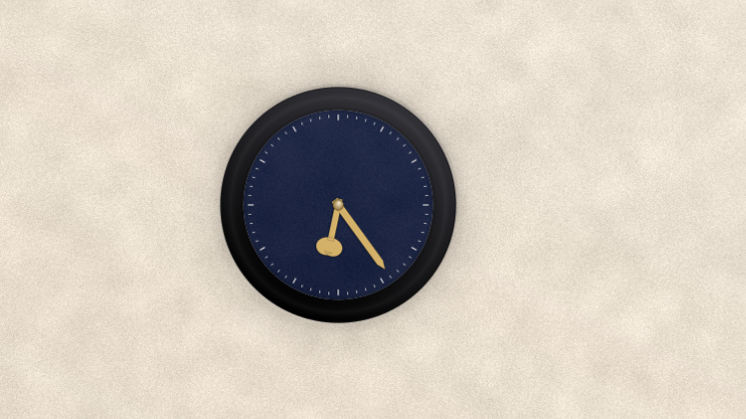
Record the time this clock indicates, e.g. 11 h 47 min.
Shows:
6 h 24 min
